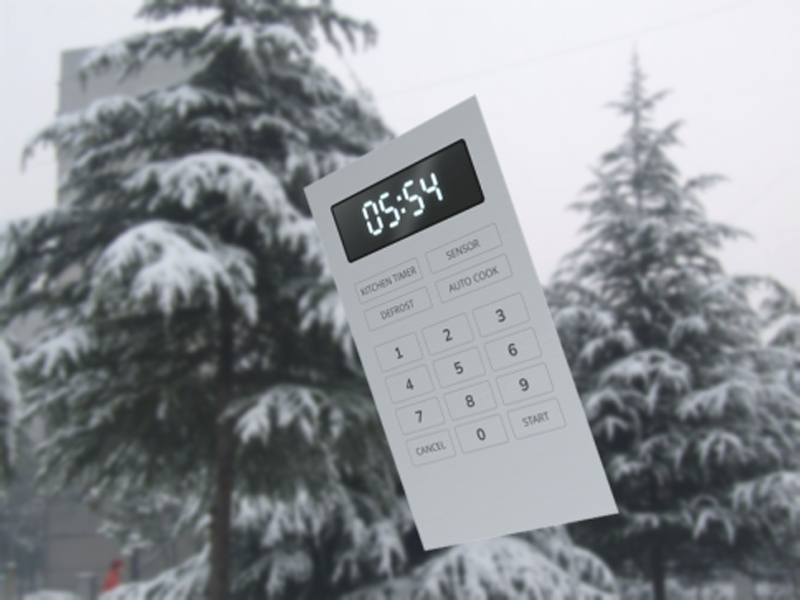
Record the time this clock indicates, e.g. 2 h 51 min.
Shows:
5 h 54 min
